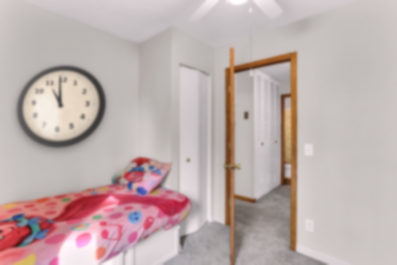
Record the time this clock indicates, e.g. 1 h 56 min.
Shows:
10 h 59 min
